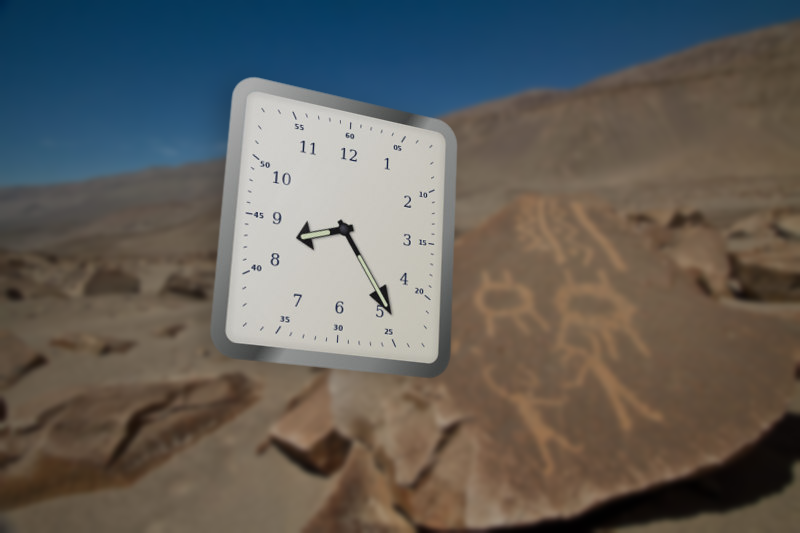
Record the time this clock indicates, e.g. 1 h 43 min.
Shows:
8 h 24 min
